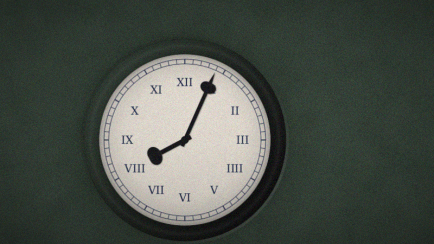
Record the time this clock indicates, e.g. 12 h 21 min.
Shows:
8 h 04 min
